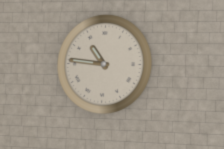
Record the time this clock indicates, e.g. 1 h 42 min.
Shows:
10 h 46 min
